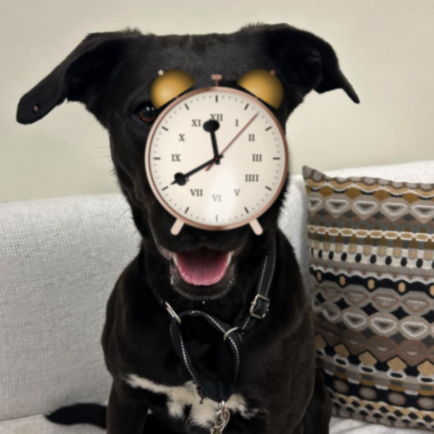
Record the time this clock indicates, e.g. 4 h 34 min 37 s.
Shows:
11 h 40 min 07 s
